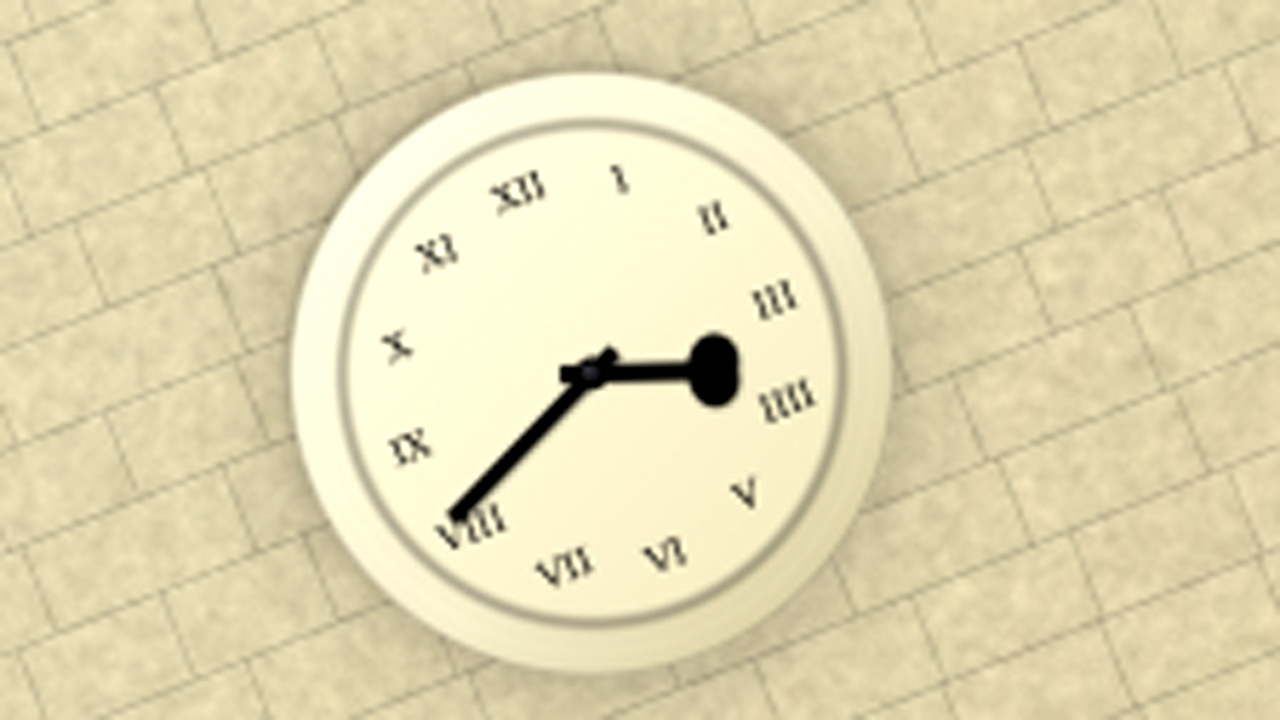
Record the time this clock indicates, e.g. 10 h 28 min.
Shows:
3 h 41 min
